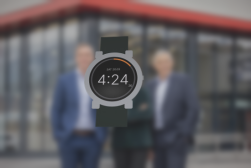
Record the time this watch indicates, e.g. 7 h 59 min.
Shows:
4 h 24 min
